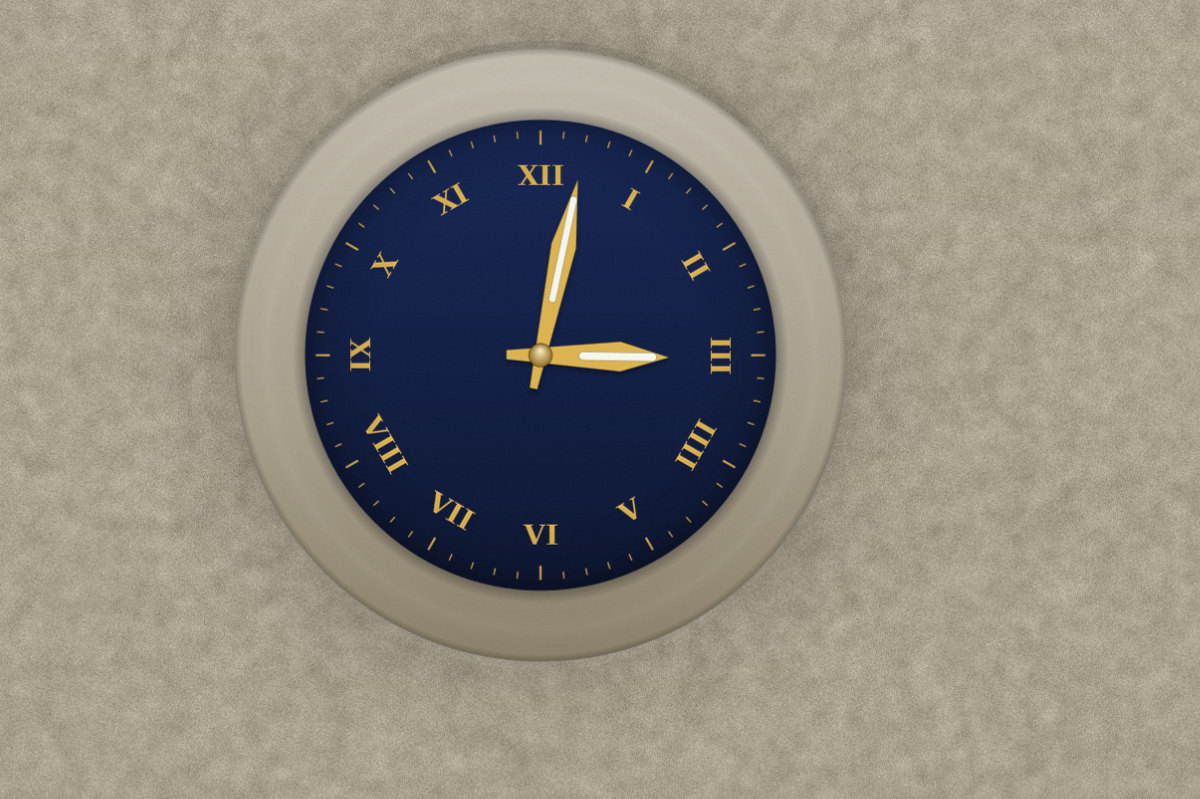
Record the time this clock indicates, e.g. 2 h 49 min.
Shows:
3 h 02 min
